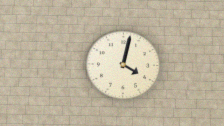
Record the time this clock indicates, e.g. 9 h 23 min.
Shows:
4 h 02 min
